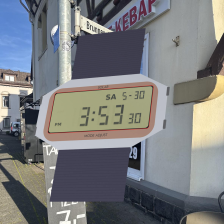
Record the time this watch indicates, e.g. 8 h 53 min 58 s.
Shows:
3 h 53 min 30 s
